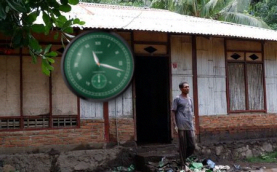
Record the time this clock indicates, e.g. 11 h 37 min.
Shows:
11 h 18 min
